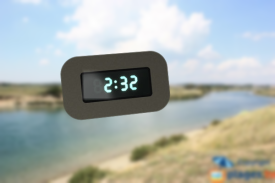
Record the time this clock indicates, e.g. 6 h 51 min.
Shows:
2 h 32 min
